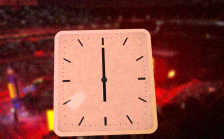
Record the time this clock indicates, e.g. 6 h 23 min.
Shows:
6 h 00 min
